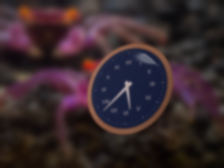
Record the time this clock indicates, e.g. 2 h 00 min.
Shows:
5 h 38 min
